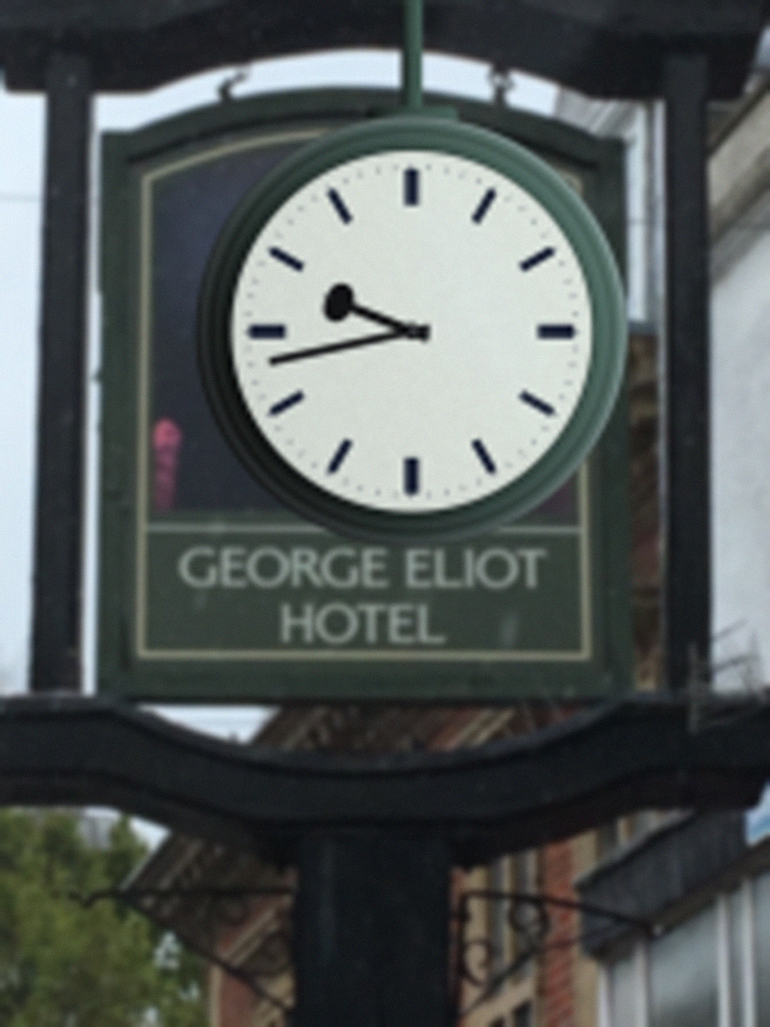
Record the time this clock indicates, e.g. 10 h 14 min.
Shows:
9 h 43 min
